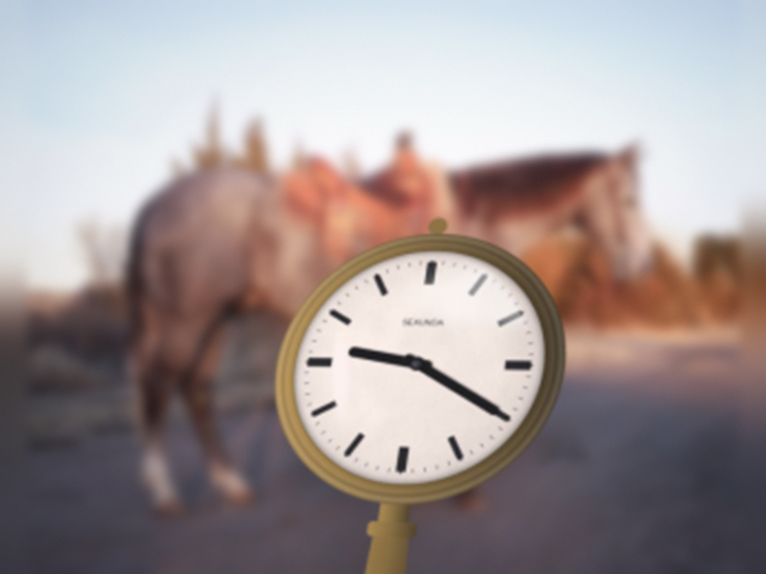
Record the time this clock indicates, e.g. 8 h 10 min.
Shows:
9 h 20 min
